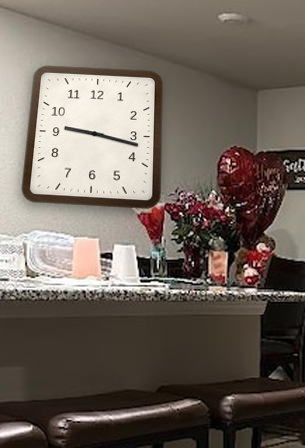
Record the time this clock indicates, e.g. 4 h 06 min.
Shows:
9 h 17 min
